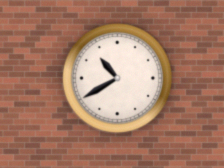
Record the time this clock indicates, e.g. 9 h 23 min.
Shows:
10 h 40 min
